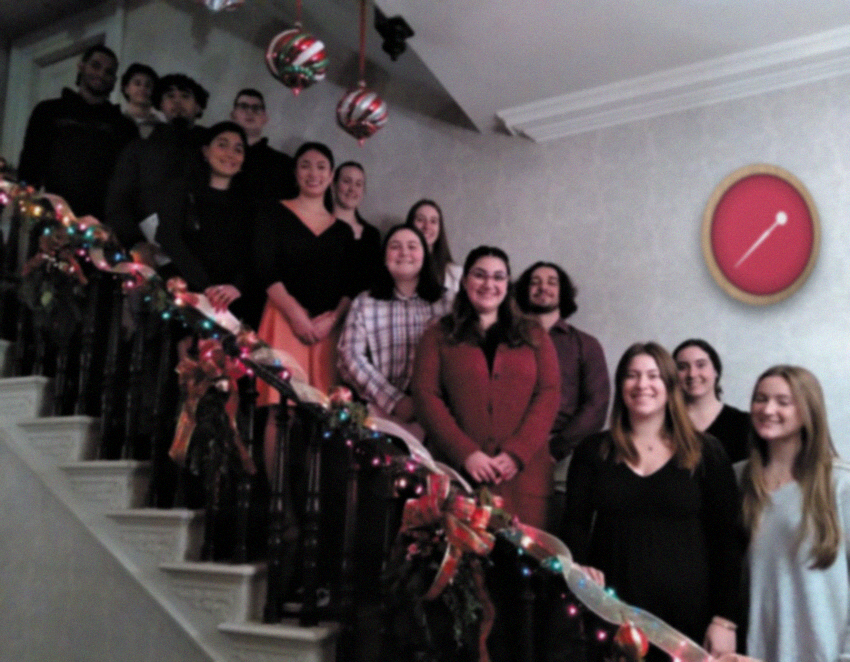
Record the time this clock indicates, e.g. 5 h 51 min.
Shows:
1 h 38 min
